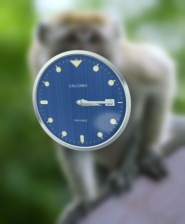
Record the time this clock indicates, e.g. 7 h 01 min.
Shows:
3 h 15 min
